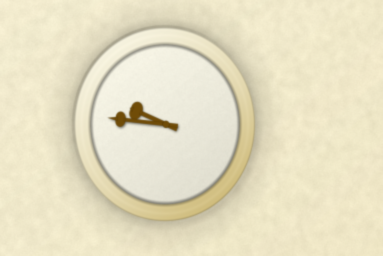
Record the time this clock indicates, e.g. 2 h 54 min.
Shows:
9 h 46 min
